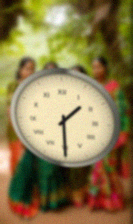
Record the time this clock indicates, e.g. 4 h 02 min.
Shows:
1 h 30 min
